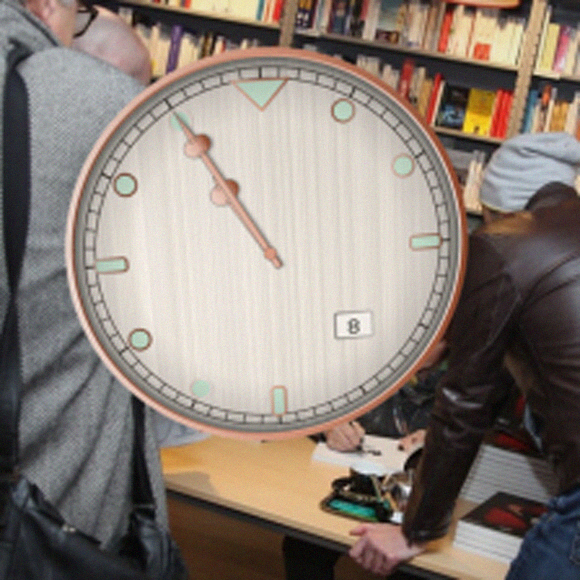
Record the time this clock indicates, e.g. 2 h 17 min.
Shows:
10 h 55 min
